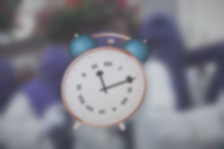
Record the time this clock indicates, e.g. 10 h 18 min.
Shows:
11 h 11 min
